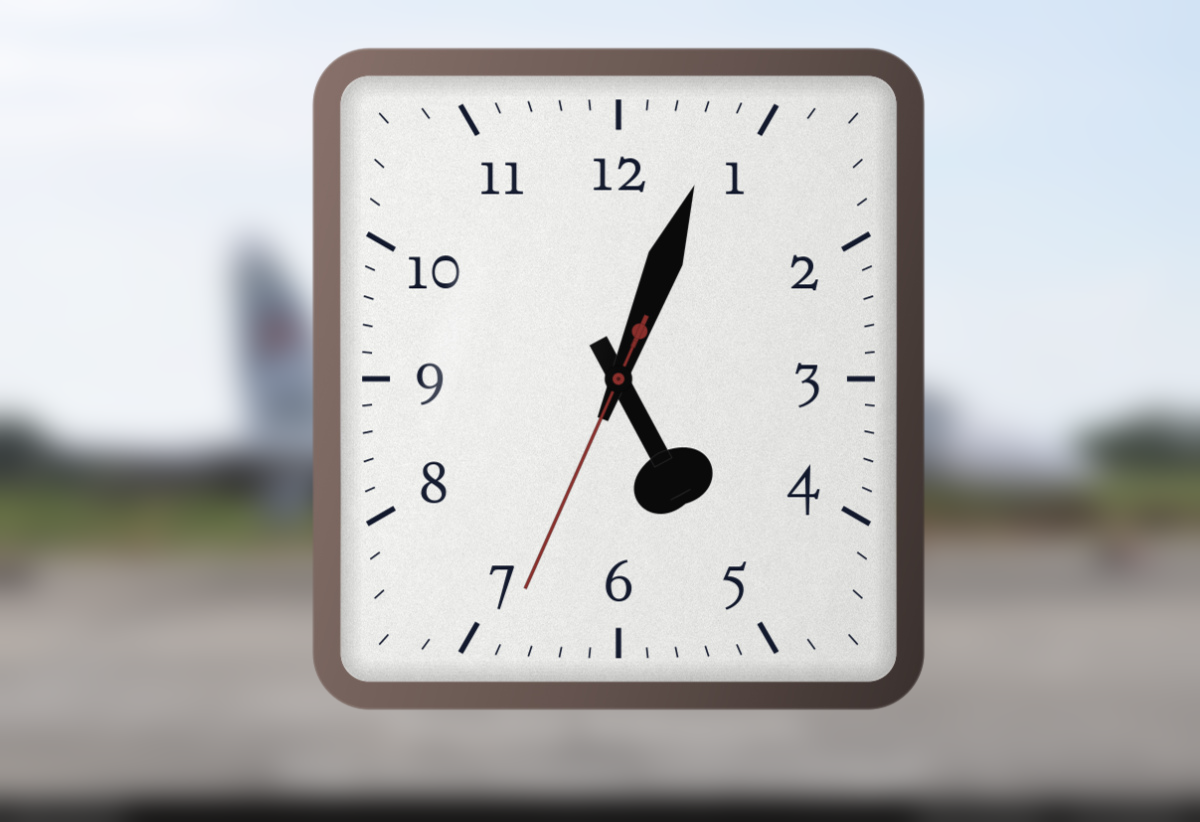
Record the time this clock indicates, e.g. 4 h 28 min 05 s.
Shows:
5 h 03 min 34 s
